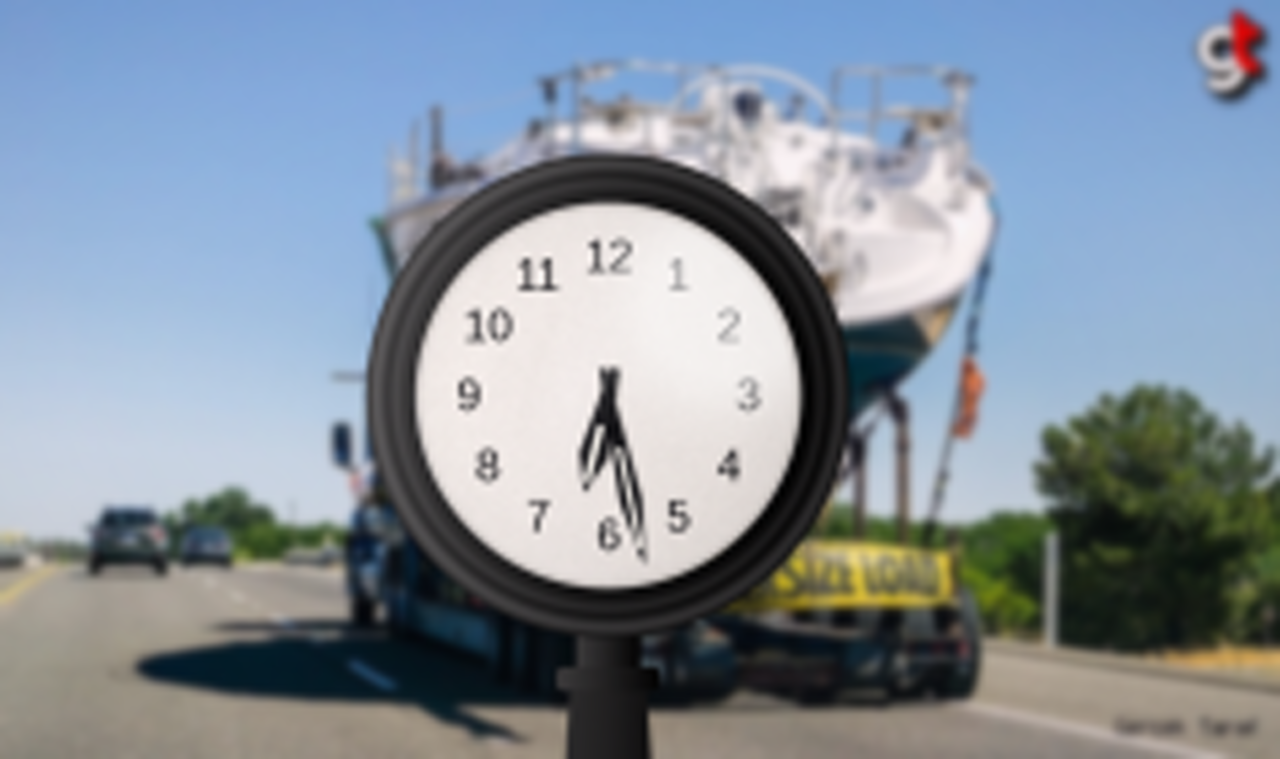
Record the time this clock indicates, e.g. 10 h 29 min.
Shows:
6 h 28 min
